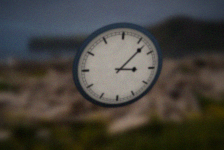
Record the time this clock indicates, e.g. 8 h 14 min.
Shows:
3 h 07 min
